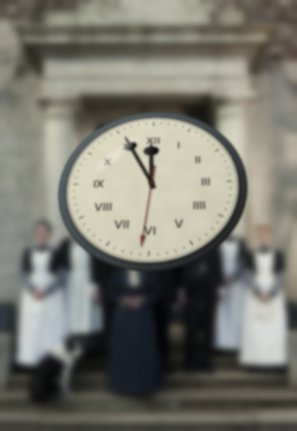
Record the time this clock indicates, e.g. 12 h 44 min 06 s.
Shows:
11 h 55 min 31 s
